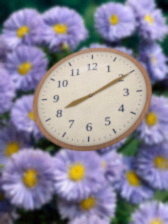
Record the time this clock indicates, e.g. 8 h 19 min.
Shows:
8 h 10 min
